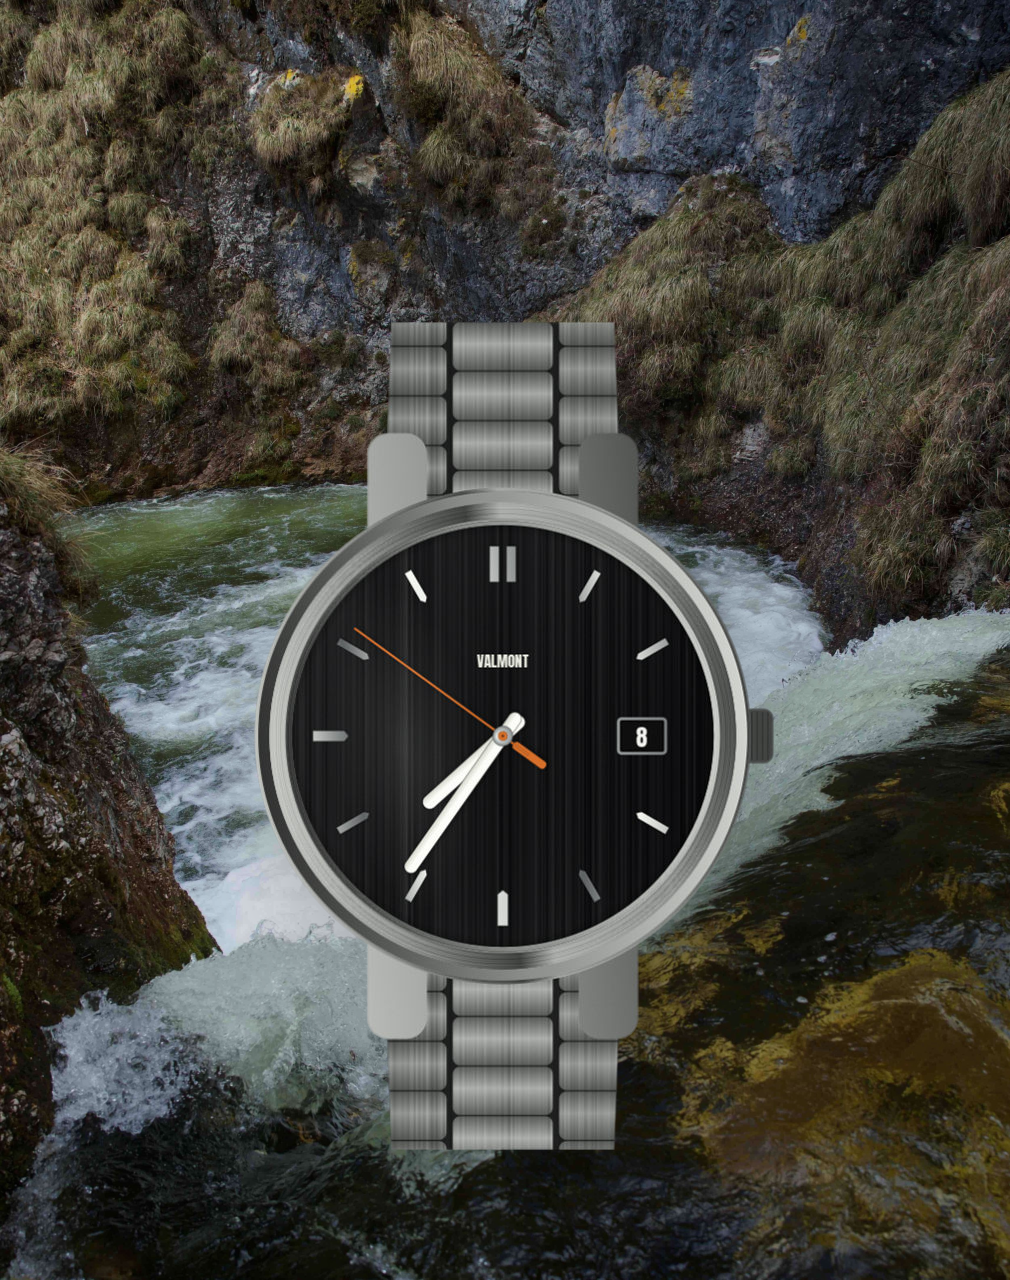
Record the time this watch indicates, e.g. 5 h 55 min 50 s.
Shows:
7 h 35 min 51 s
